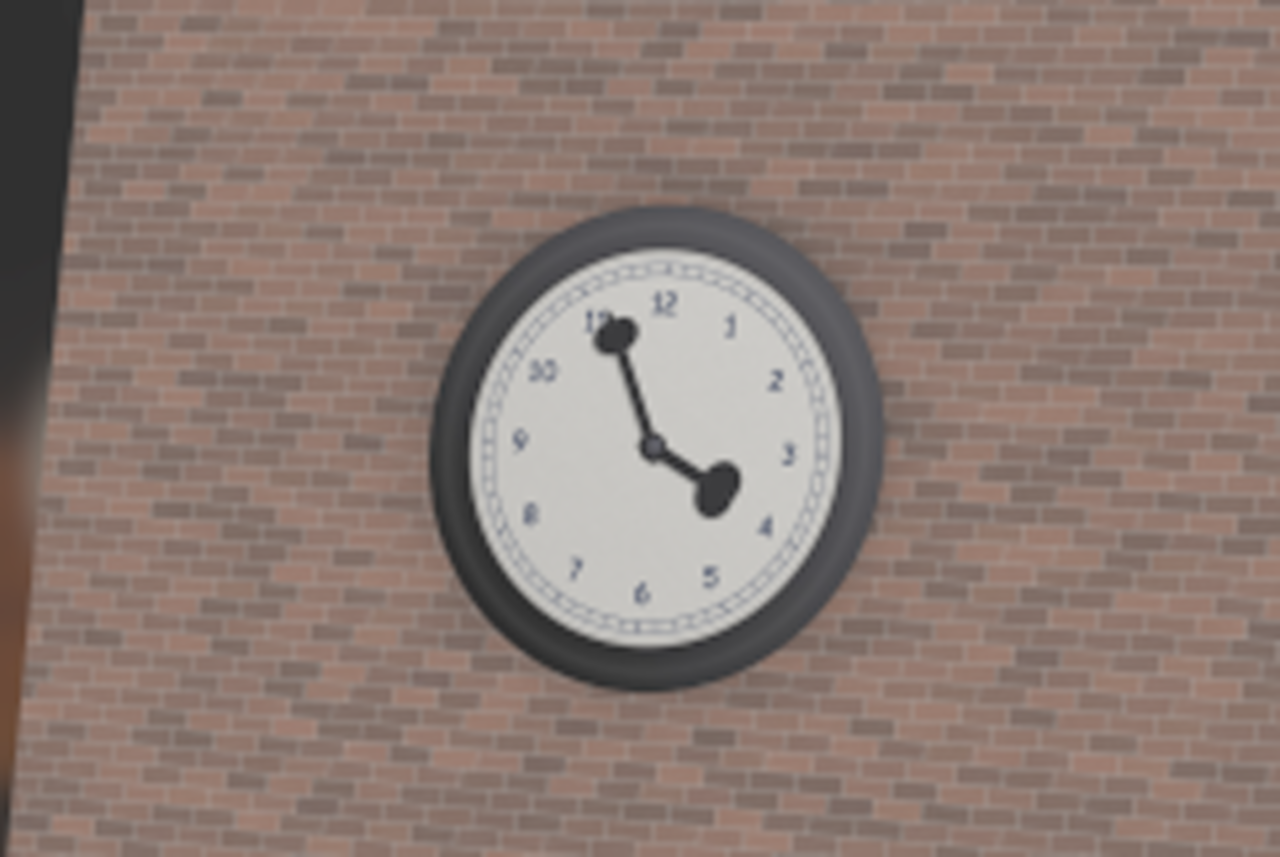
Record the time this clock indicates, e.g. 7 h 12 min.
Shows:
3 h 56 min
